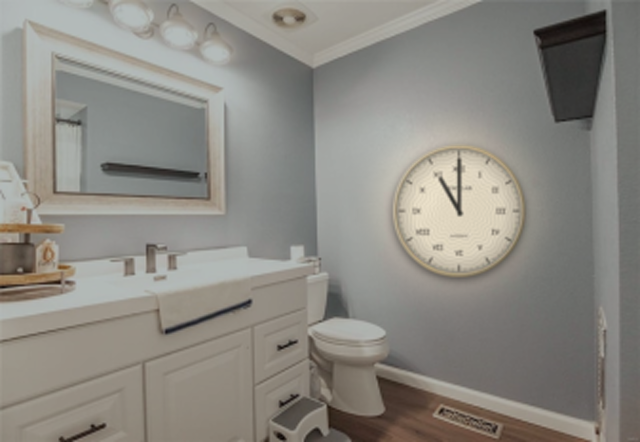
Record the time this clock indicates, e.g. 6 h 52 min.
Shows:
11 h 00 min
